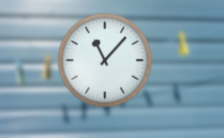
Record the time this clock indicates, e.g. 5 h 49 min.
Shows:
11 h 07 min
